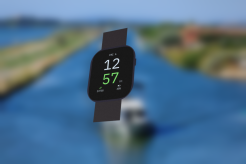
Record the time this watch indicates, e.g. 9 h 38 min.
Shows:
12 h 57 min
